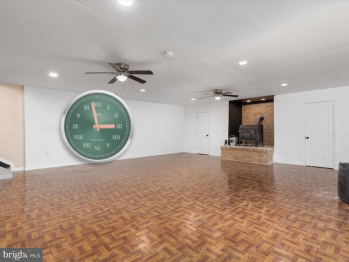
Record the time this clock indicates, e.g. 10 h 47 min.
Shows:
2 h 58 min
